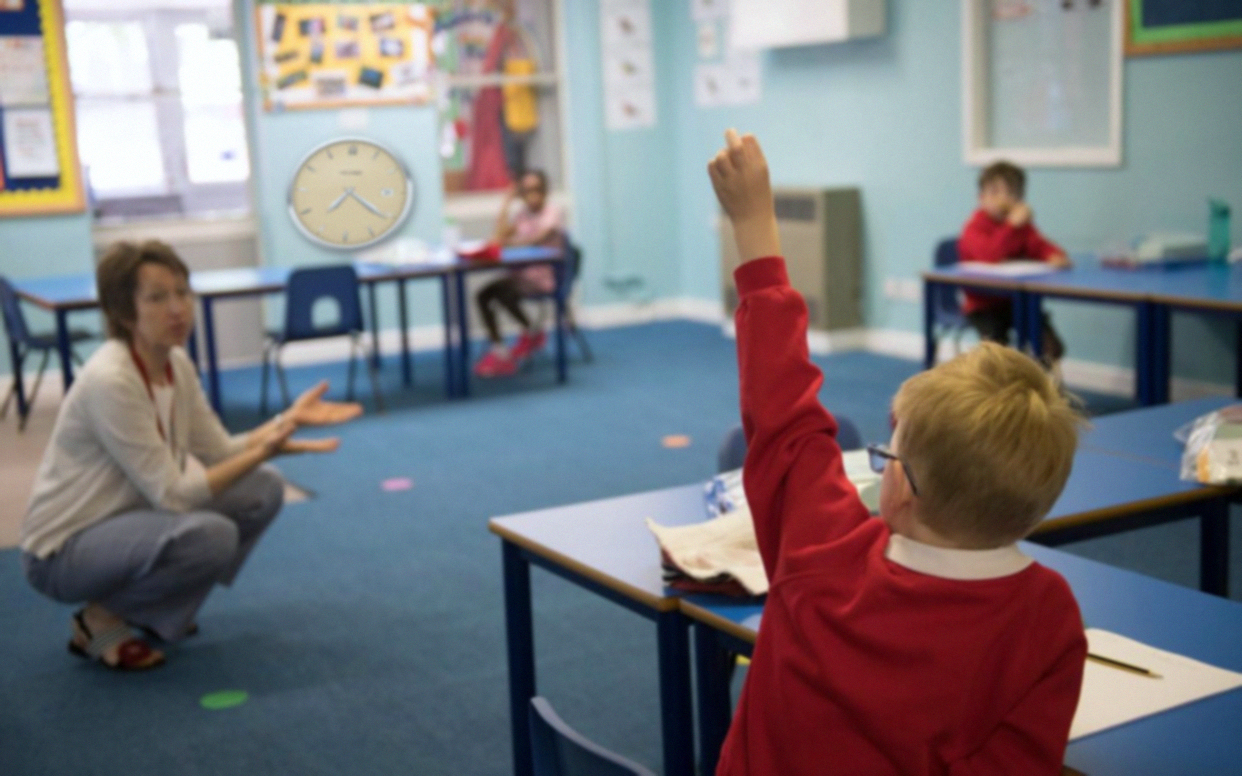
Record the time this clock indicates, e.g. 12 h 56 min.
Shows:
7 h 21 min
